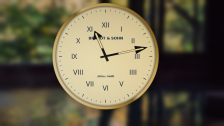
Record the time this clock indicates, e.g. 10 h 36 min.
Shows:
11 h 13 min
